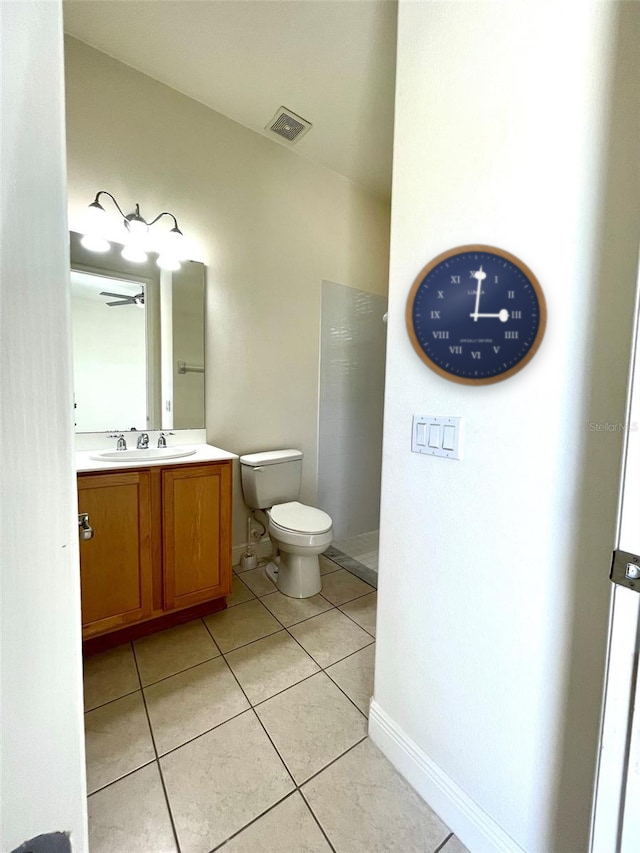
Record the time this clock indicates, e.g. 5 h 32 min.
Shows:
3 h 01 min
